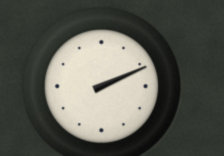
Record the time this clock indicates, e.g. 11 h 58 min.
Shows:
2 h 11 min
